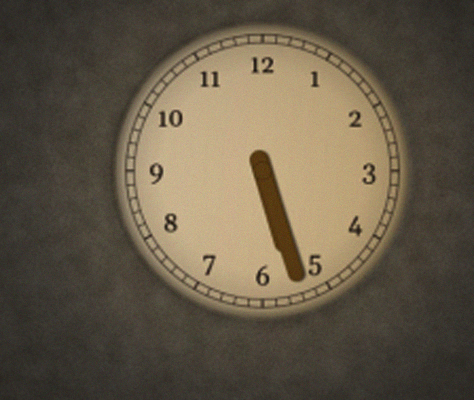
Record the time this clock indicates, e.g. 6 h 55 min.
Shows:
5 h 27 min
